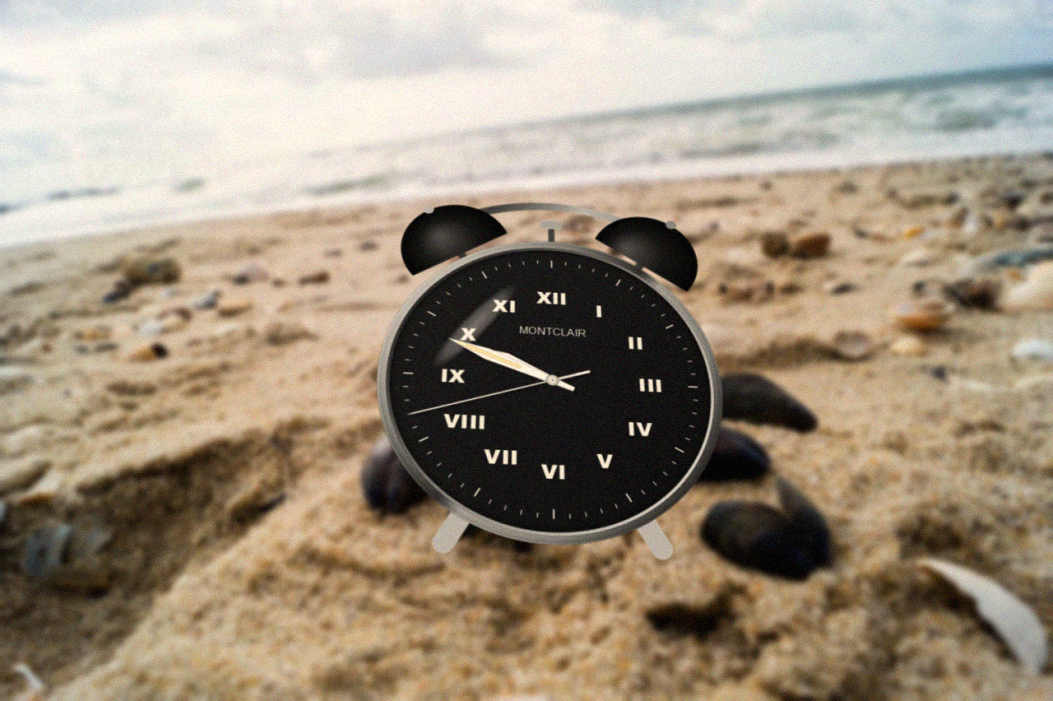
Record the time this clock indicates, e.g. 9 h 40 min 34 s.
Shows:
9 h 48 min 42 s
